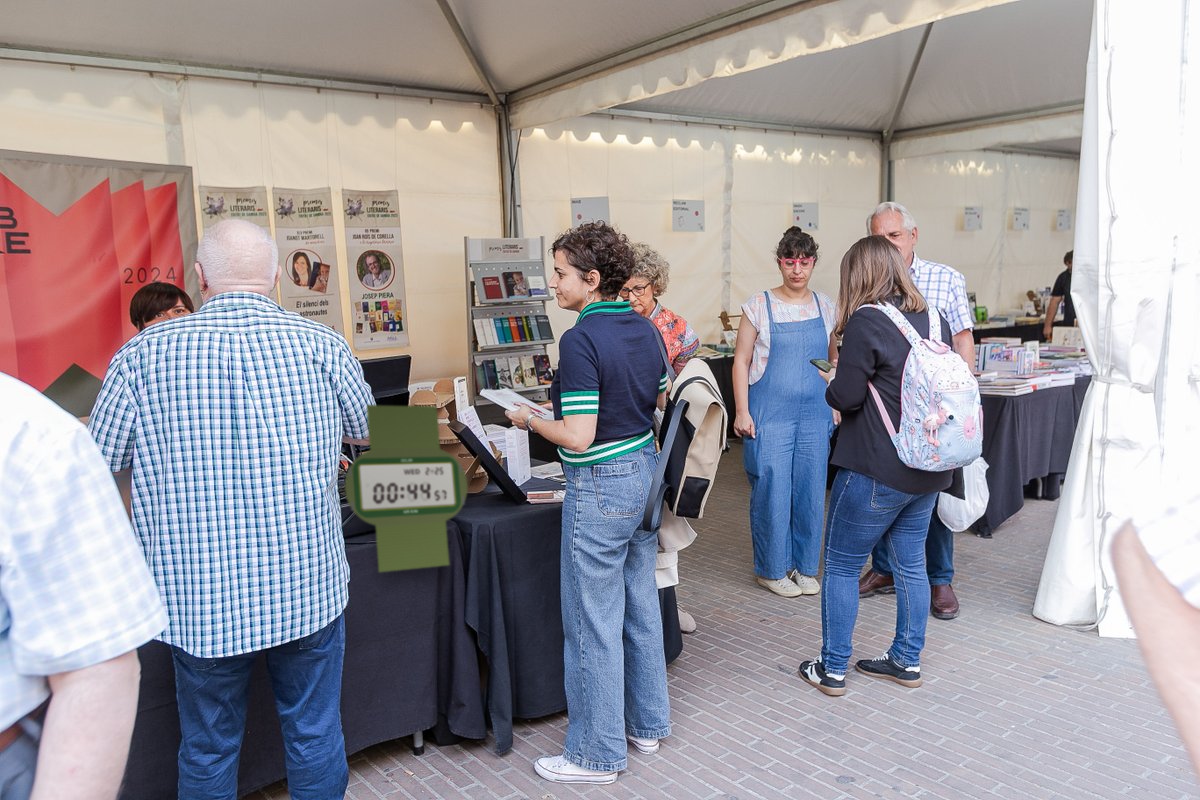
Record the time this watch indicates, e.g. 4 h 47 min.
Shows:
0 h 44 min
